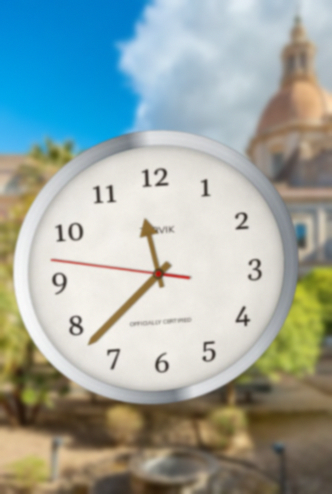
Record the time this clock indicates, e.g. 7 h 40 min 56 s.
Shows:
11 h 37 min 47 s
